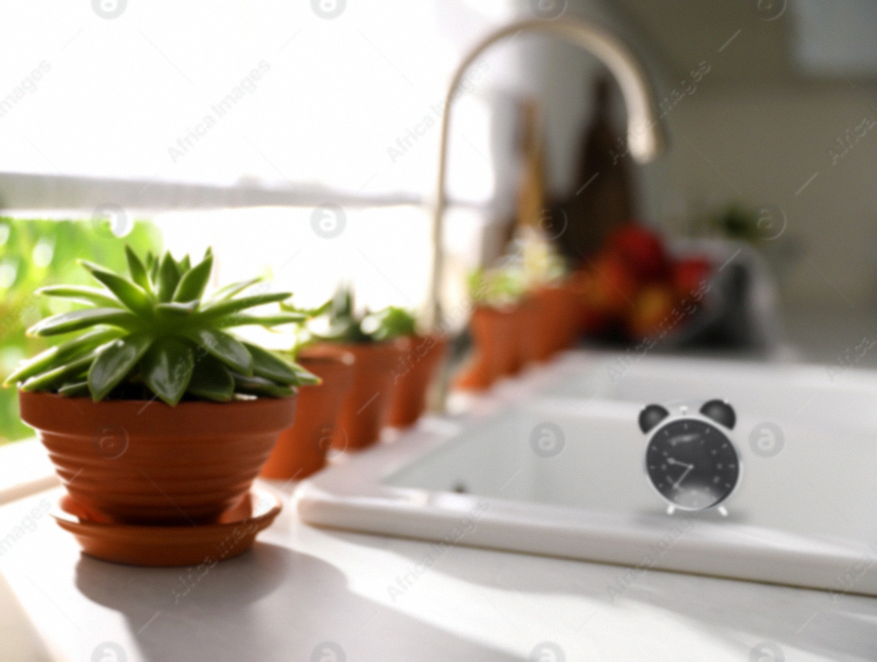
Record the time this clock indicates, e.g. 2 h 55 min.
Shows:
9 h 37 min
